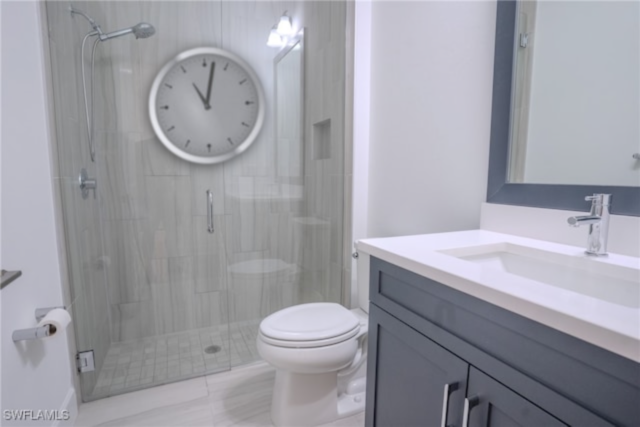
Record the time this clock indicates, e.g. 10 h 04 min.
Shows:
11 h 02 min
